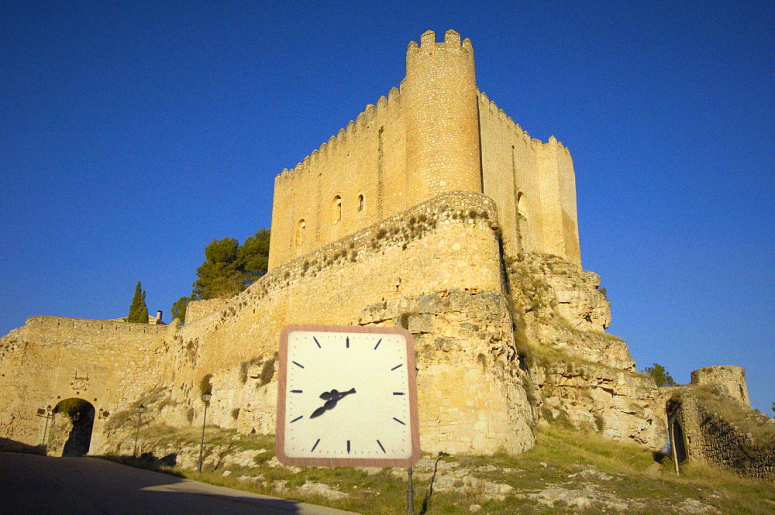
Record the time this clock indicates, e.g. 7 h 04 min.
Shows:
8 h 39 min
